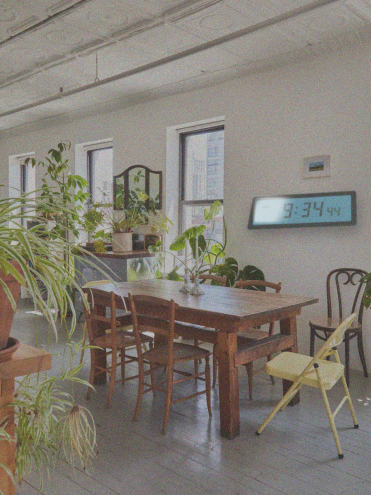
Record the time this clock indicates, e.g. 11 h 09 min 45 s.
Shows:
9 h 34 min 44 s
